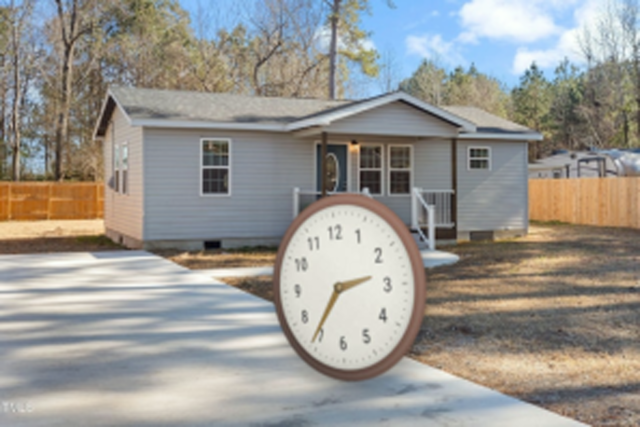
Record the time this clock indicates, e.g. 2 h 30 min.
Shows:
2 h 36 min
